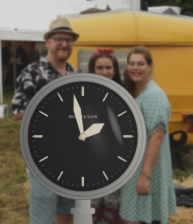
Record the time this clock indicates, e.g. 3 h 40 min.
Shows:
1 h 58 min
